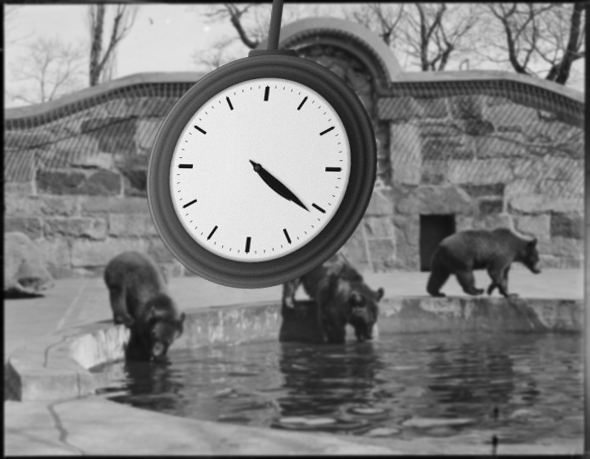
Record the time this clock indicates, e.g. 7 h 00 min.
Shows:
4 h 21 min
